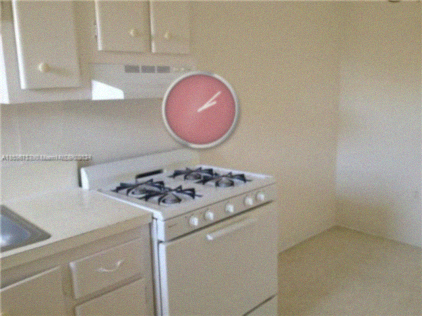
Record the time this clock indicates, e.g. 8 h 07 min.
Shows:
2 h 08 min
